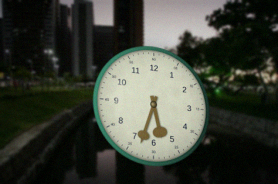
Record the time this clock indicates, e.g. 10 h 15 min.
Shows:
5 h 33 min
